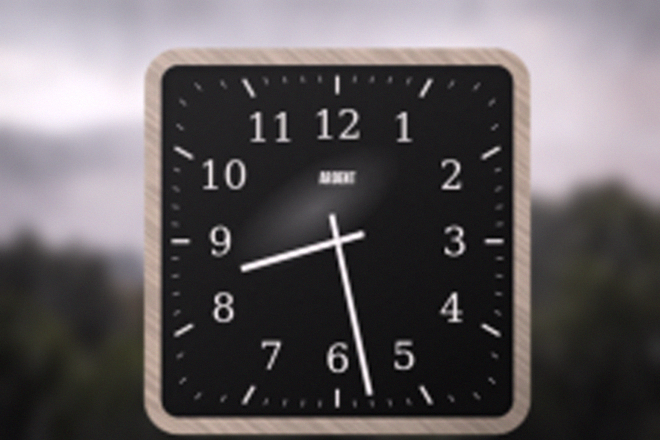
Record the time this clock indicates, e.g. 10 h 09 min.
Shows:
8 h 28 min
